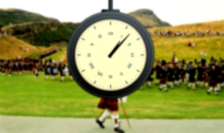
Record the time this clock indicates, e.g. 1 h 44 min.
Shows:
1 h 07 min
